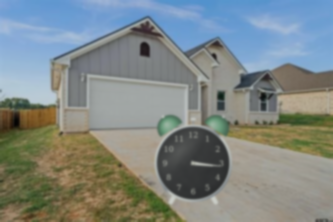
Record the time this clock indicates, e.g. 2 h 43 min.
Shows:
3 h 16 min
